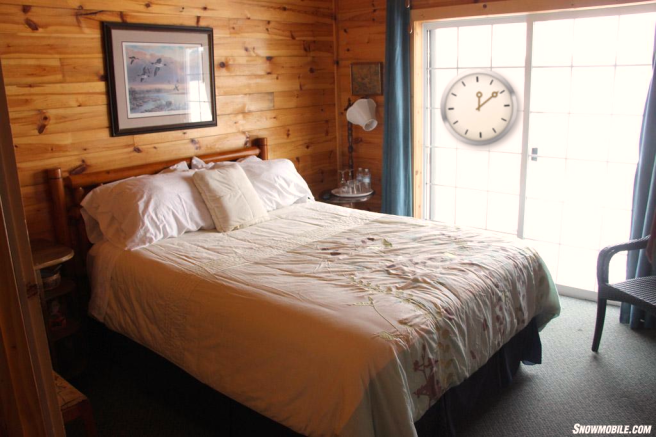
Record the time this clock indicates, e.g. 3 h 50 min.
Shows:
12 h 09 min
